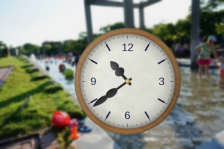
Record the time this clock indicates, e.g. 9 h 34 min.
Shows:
10 h 39 min
